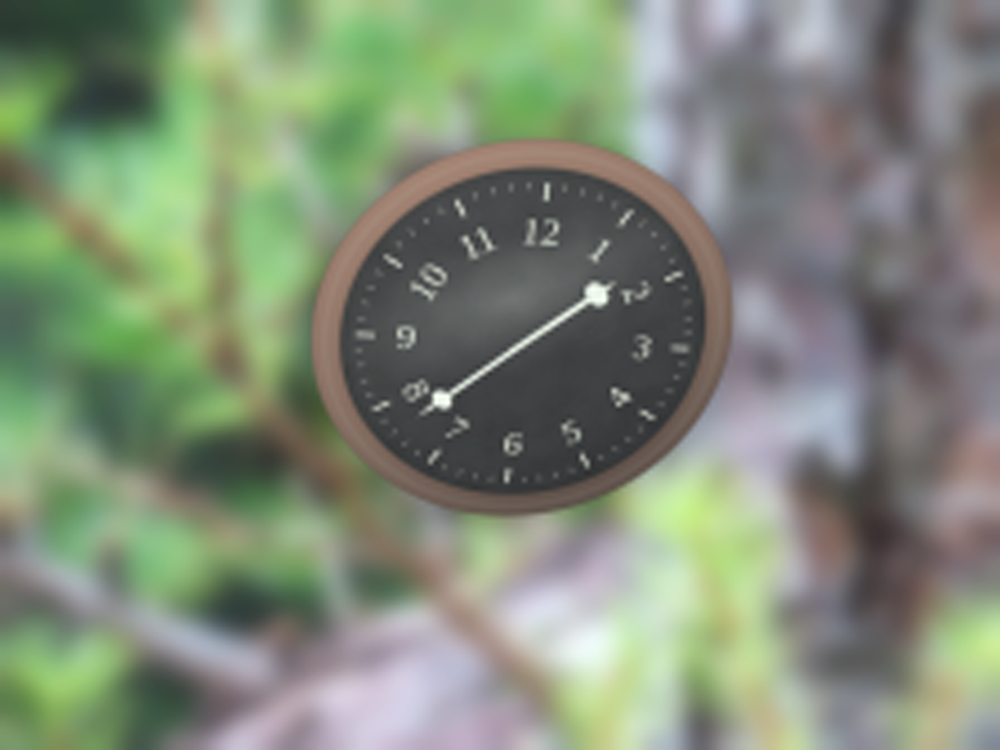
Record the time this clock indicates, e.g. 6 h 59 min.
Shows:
1 h 38 min
